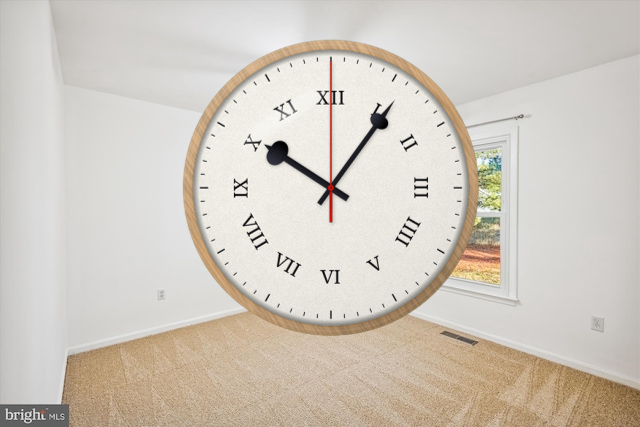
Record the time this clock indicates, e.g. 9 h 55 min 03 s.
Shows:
10 h 06 min 00 s
